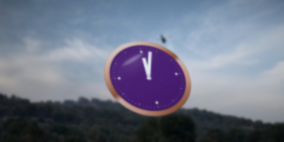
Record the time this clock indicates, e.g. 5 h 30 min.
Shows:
12 h 03 min
